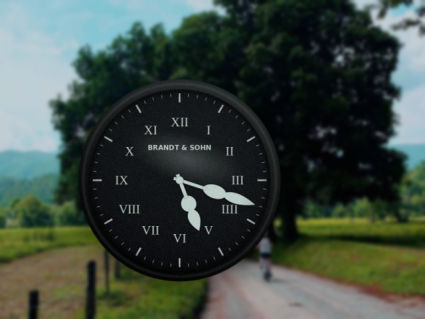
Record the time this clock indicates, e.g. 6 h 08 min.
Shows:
5 h 18 min
